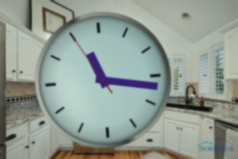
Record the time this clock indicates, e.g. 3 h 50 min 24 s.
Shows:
11 h 16 min 55 s
